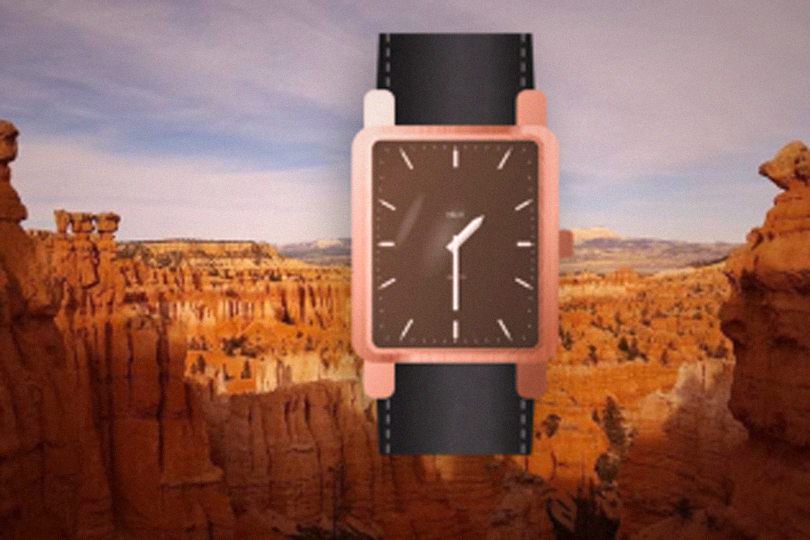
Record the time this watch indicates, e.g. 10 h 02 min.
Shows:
1 h 30 min
